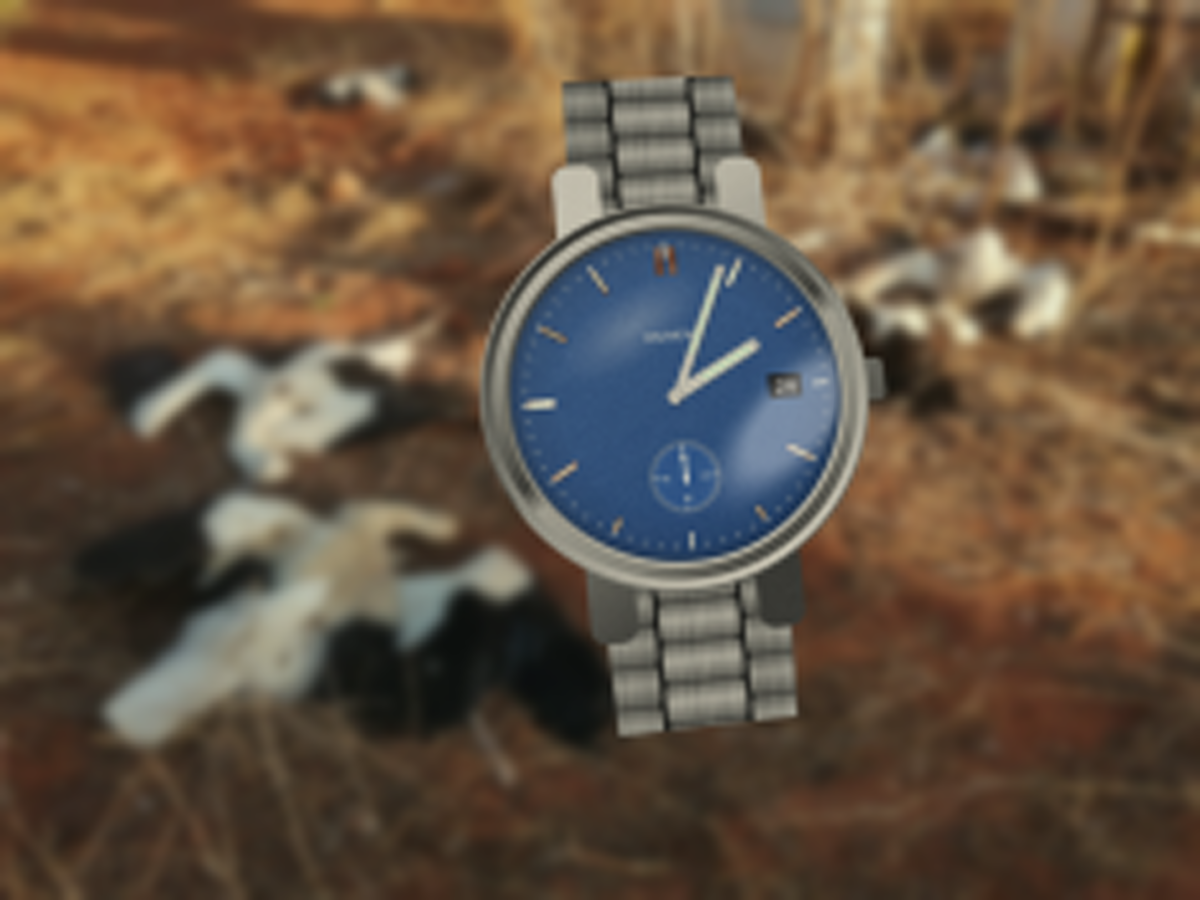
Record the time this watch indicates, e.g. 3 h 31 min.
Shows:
2 h 04 min
